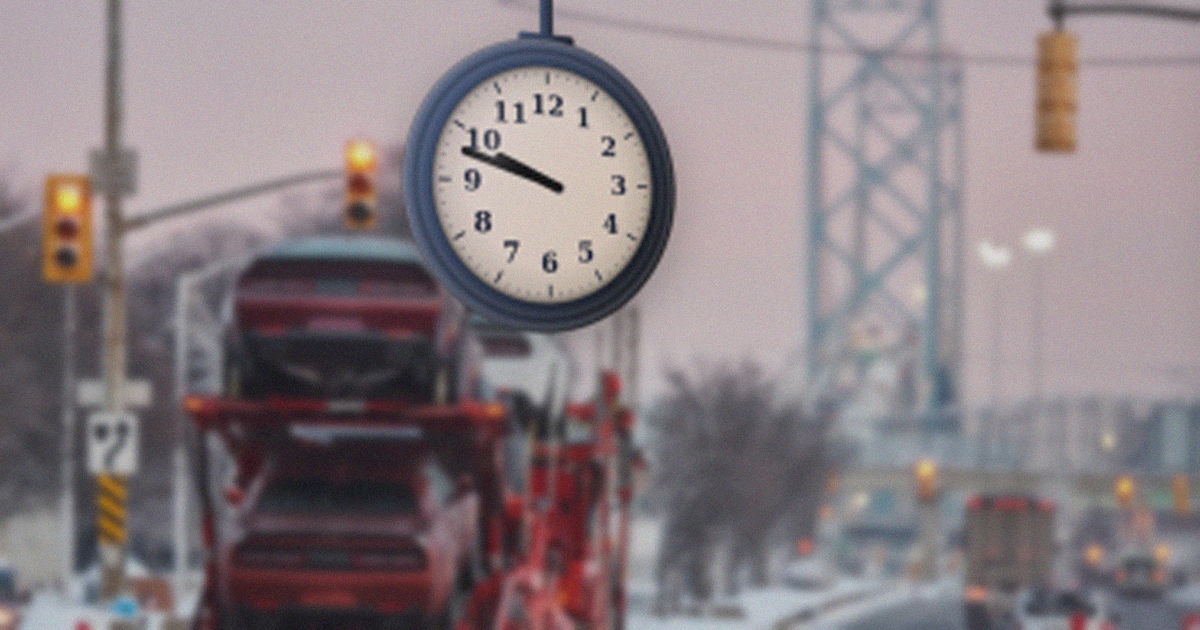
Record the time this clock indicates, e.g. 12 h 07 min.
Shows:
9 h 48 min
